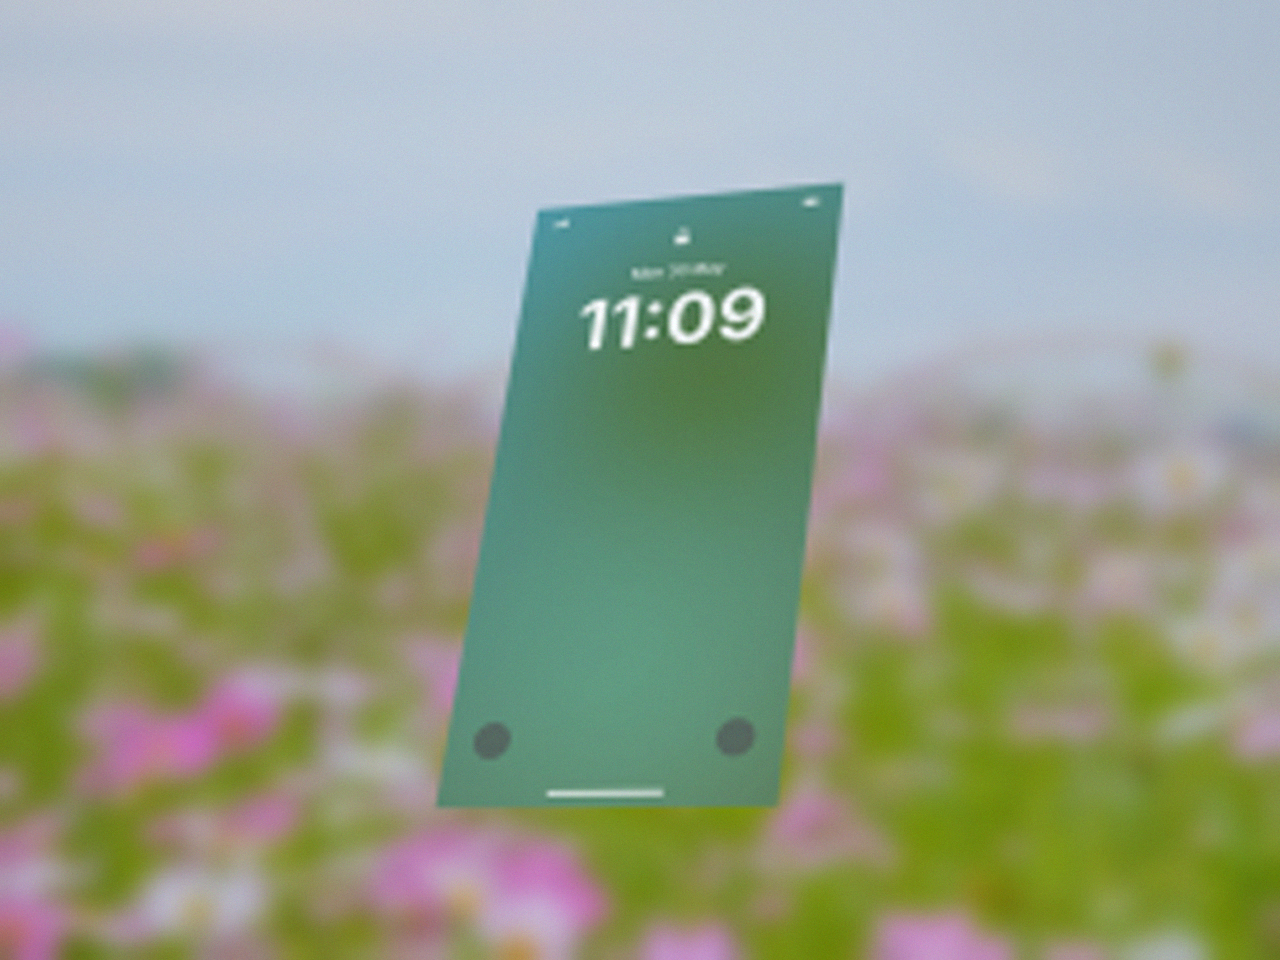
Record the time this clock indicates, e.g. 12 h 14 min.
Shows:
11 h 09 min
